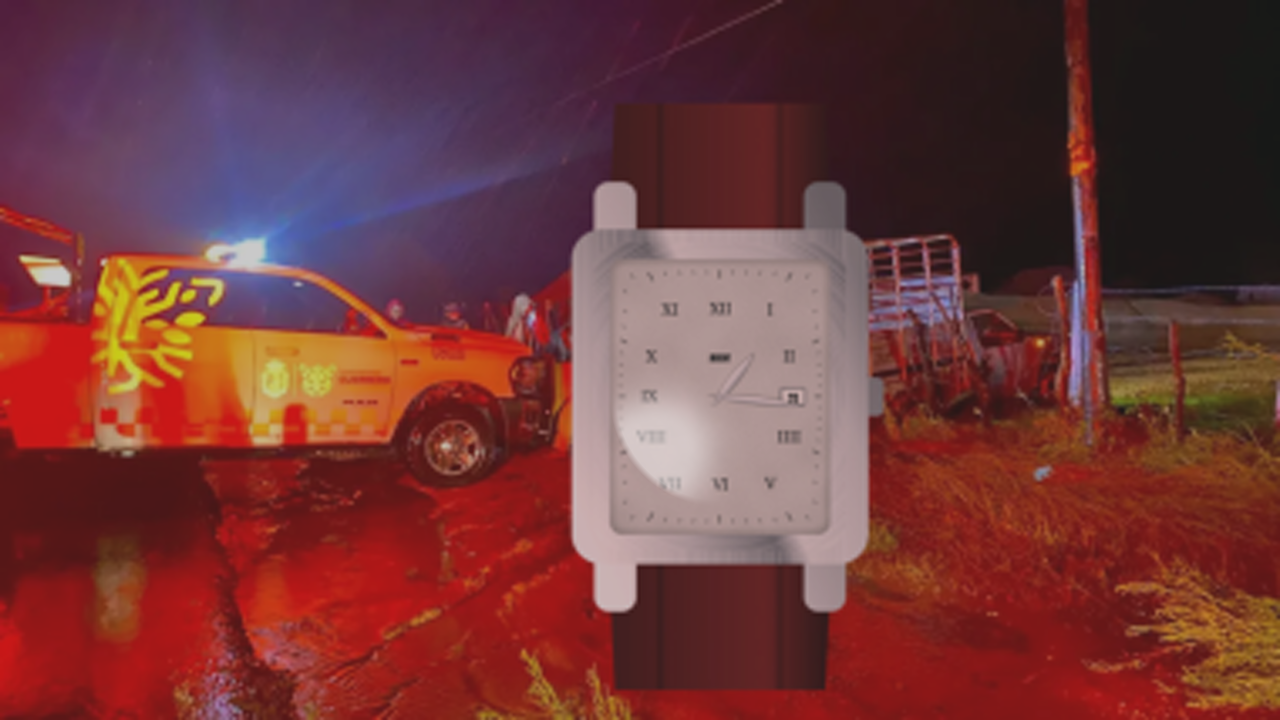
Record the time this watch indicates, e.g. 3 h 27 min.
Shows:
1 h 16 min
